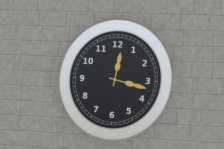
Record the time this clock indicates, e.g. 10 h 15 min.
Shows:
12 h 17 min
